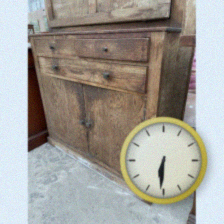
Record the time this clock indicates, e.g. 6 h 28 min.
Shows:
6 h 31 min
